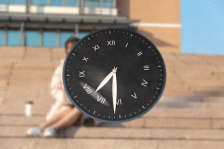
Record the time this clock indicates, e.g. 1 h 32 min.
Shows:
7 h 31 min
